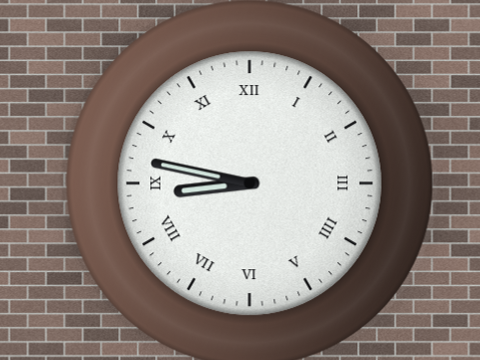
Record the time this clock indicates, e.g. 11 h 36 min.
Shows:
8 h 47 min
